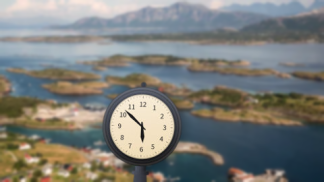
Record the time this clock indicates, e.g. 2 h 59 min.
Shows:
5 h 52 min
